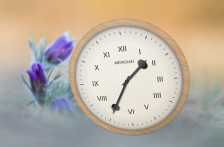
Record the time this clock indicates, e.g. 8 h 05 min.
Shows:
1 h 35 min
